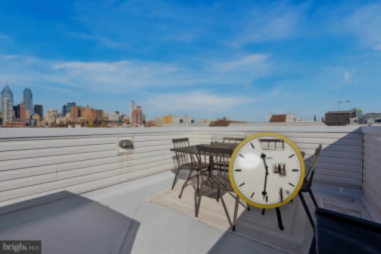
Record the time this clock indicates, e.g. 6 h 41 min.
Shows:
11 h 31 min
